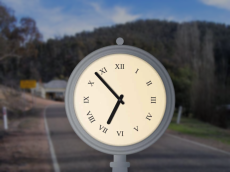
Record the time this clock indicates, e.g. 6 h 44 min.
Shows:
6 h 53 min
